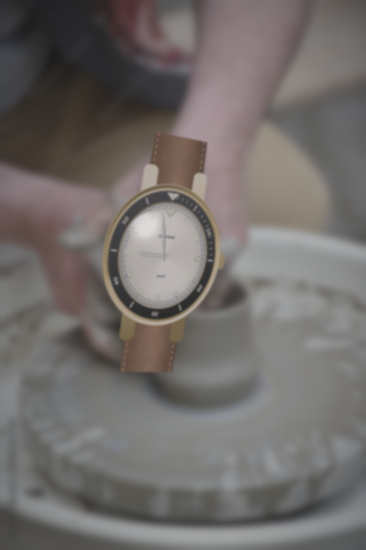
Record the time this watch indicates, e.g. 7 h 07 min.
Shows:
8 h 58 min
